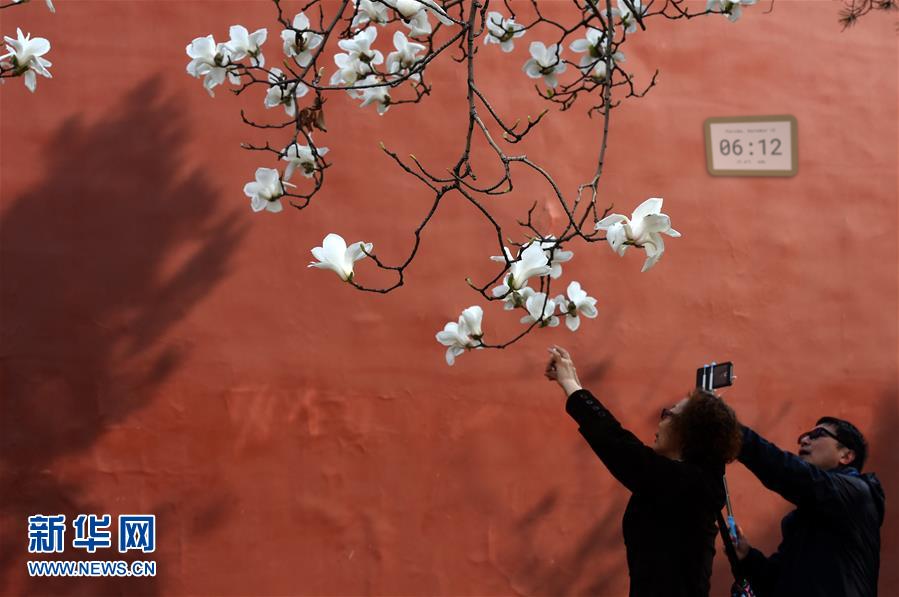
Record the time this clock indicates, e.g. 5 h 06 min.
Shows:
6 h 12 min
